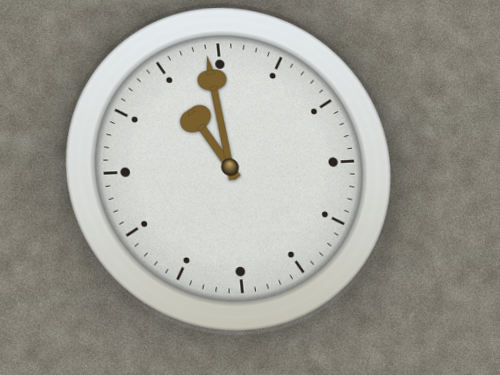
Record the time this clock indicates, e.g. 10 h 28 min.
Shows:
10 h 59 min
